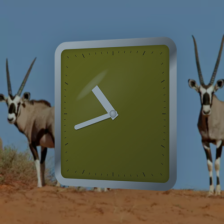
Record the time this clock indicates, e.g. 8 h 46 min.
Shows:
10 h 42 min
